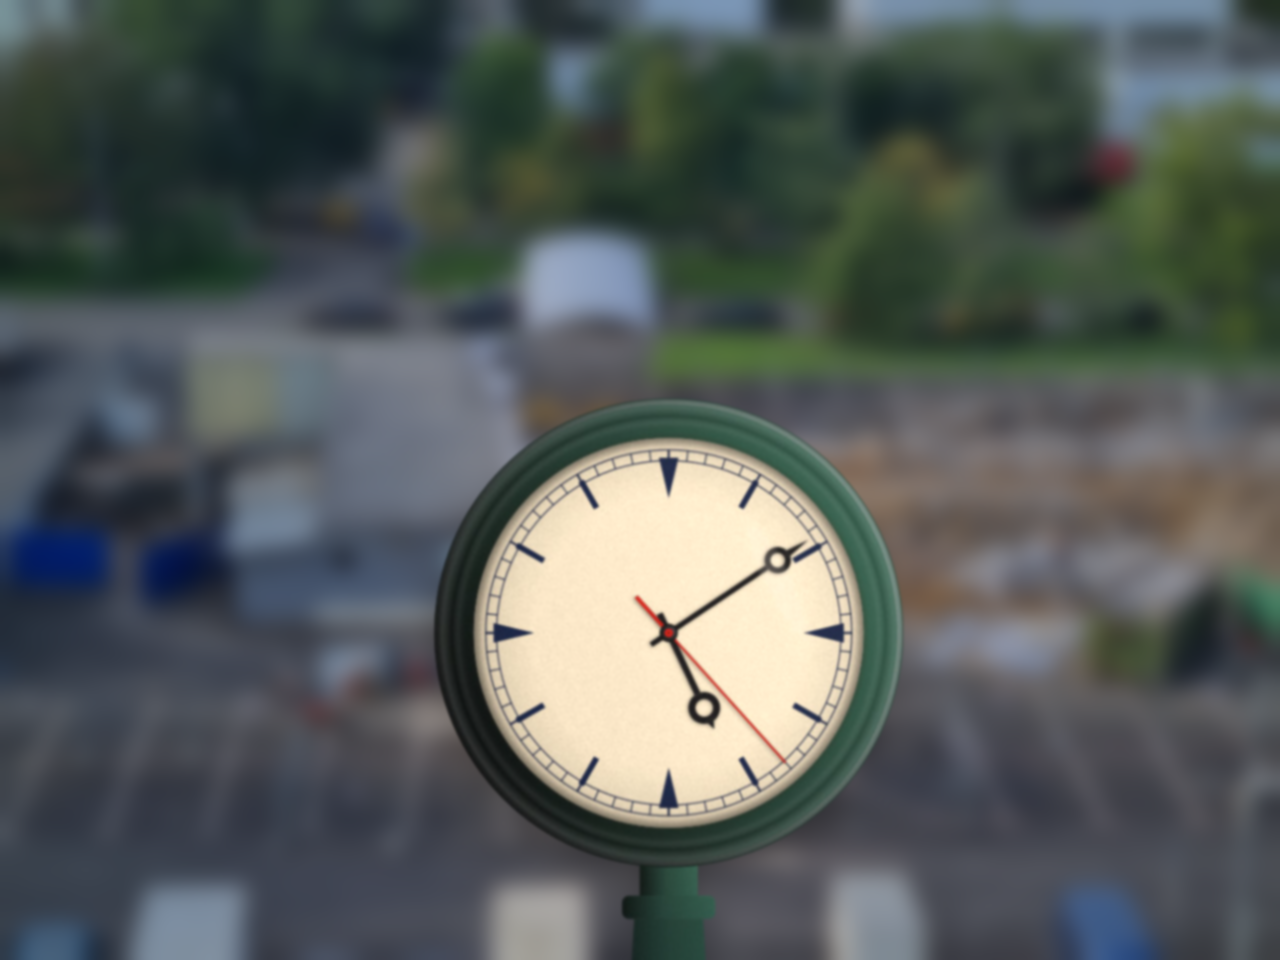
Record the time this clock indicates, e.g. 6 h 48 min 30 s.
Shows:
5 h 09 min 23 s
